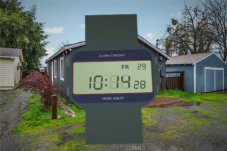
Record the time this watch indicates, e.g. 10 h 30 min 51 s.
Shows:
10 h 14 min 28 s
